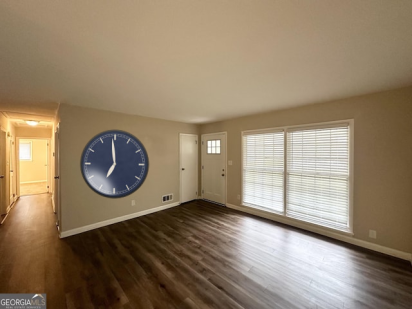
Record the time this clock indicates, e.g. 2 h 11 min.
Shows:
6 h 59 min
